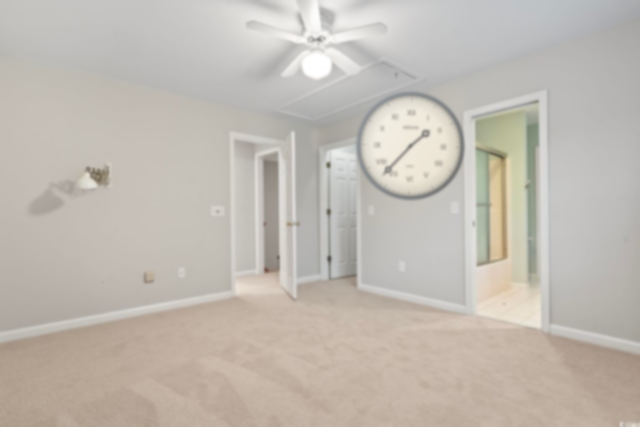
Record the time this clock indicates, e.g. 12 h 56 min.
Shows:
1 h 37 min
